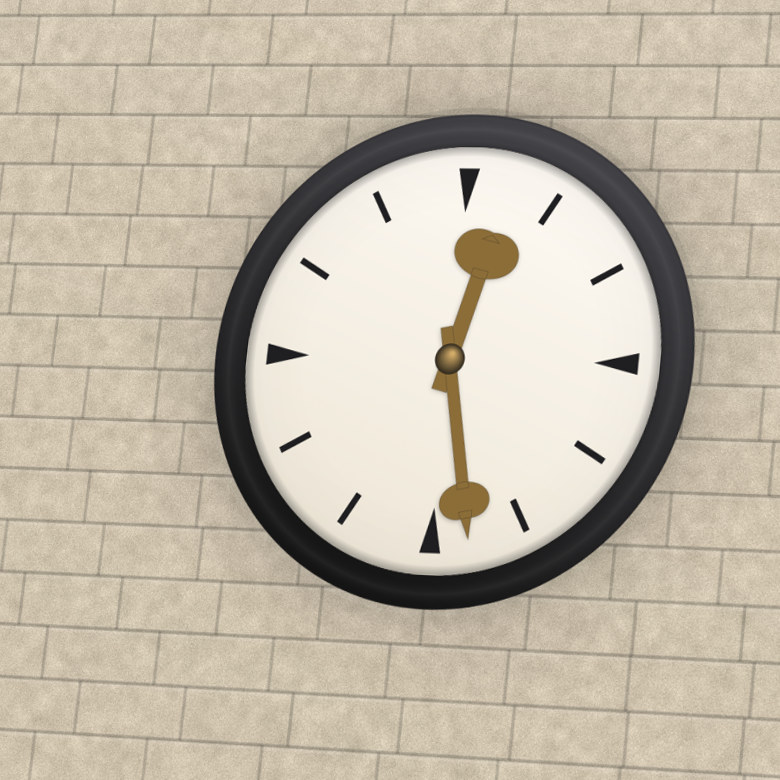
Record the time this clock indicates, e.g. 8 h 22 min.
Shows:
12 h 28 min
